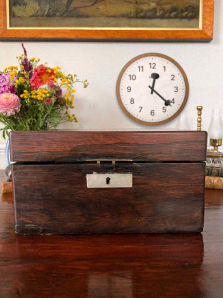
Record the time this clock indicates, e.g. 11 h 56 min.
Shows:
12 h 22 min
